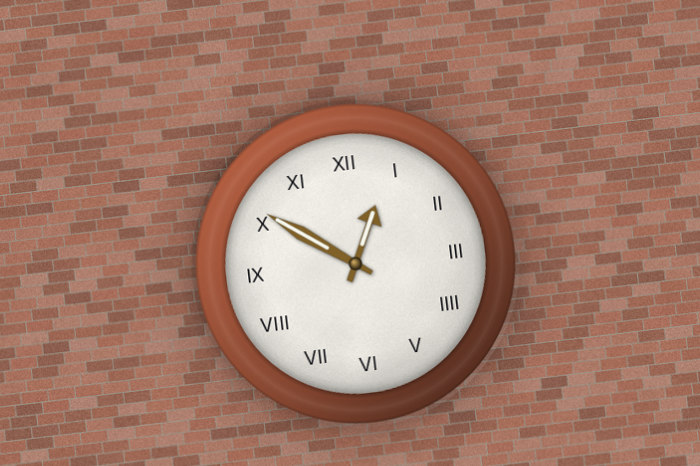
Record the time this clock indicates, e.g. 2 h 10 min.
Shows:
12 h 51 min
